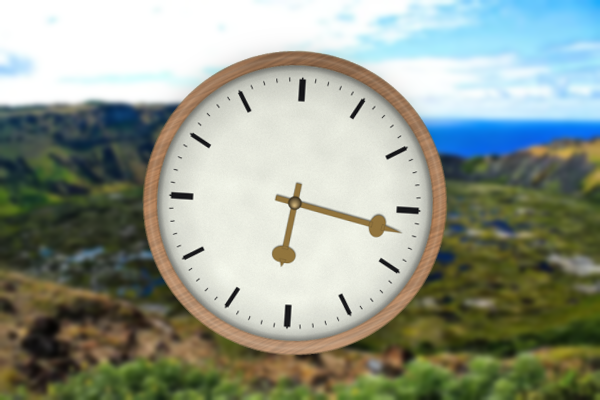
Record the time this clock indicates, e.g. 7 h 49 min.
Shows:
6 h 17 min
